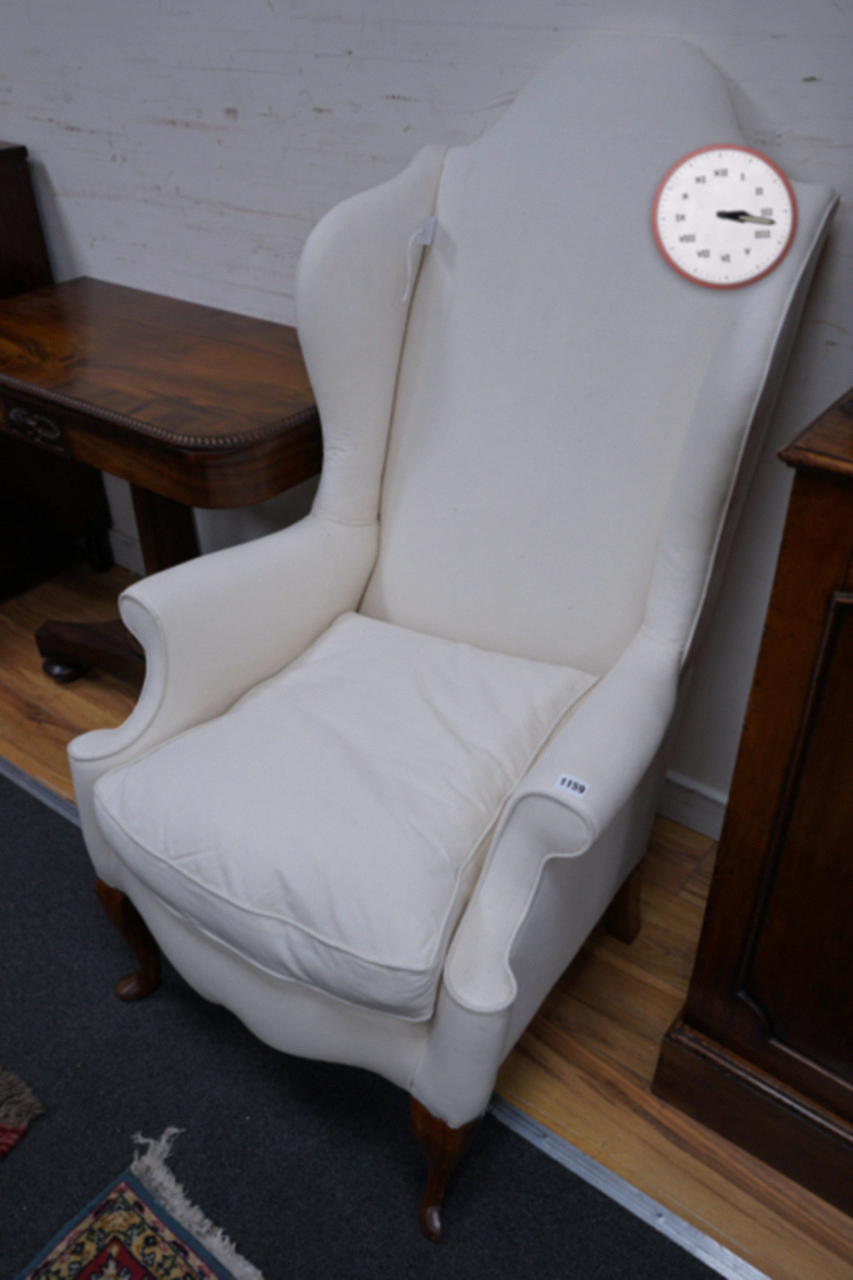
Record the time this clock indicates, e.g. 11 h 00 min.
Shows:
3 h 17 min
